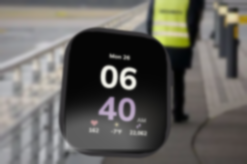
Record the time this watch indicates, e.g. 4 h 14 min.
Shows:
6 h 40 min
